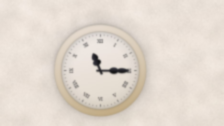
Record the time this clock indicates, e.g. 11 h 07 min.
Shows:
11 h 15 min
